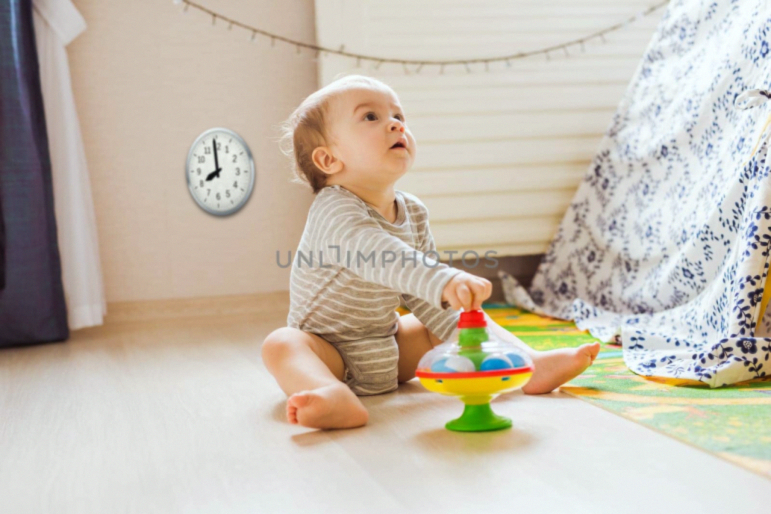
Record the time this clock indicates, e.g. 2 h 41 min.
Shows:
7 h 59 min
